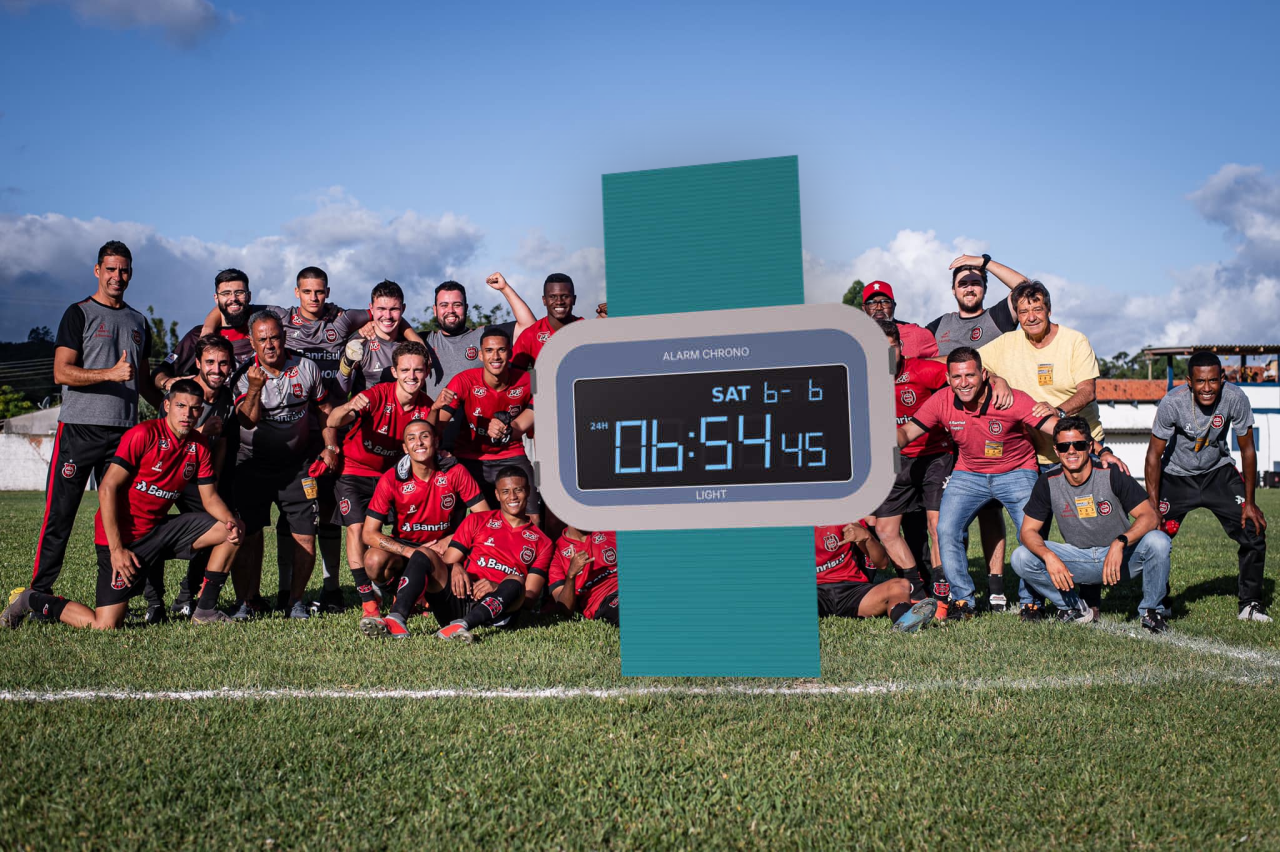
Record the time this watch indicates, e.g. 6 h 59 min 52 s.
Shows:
6 h 54 min 45 s
